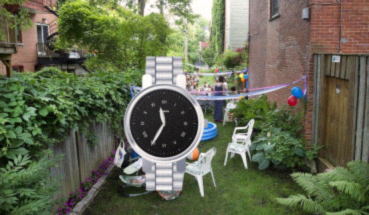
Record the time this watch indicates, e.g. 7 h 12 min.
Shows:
11 h 35 min
